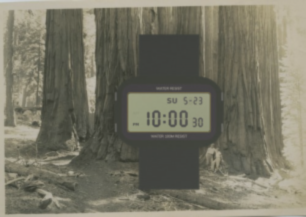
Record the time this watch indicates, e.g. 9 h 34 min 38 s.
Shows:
10 h 00 min 30 s
